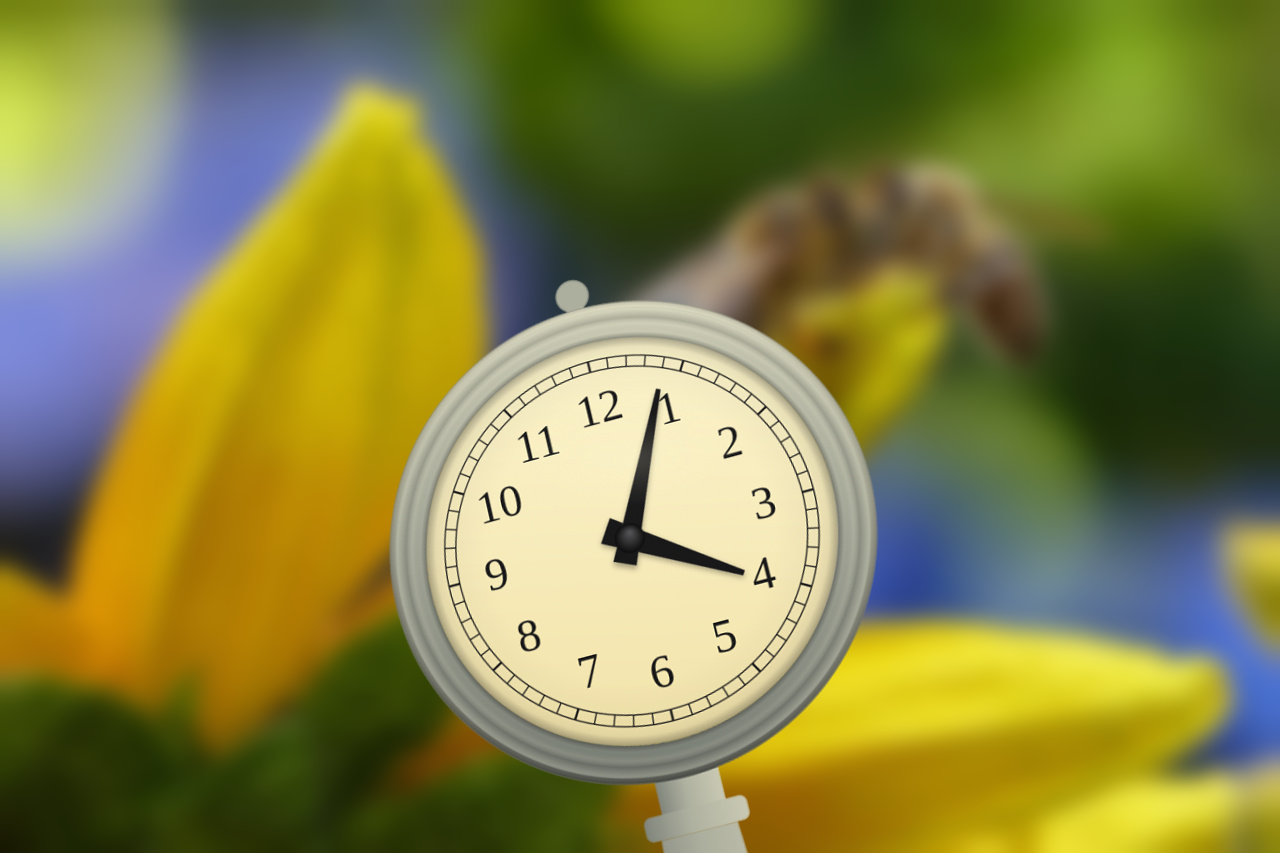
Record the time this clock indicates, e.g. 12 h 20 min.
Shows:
4 h 04 min
